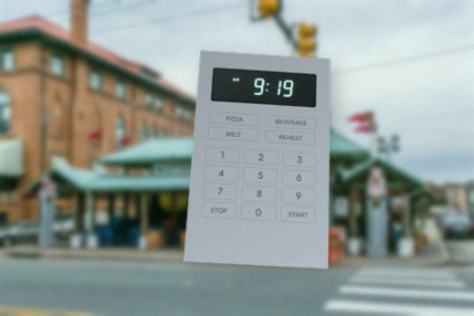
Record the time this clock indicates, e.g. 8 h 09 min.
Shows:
9 h 19 min
